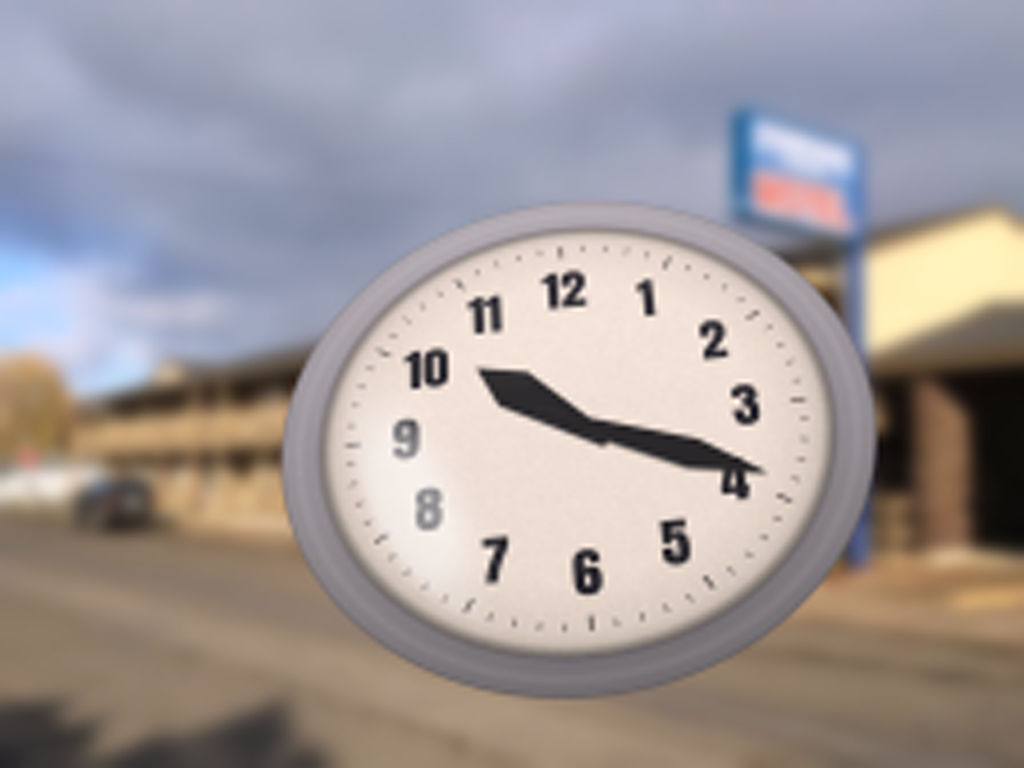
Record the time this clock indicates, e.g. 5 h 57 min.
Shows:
10 h 19 min
